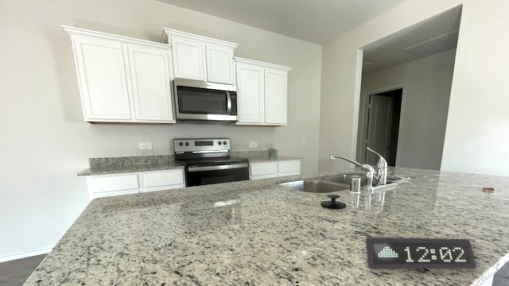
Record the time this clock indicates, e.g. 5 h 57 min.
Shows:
12 h 02 min
